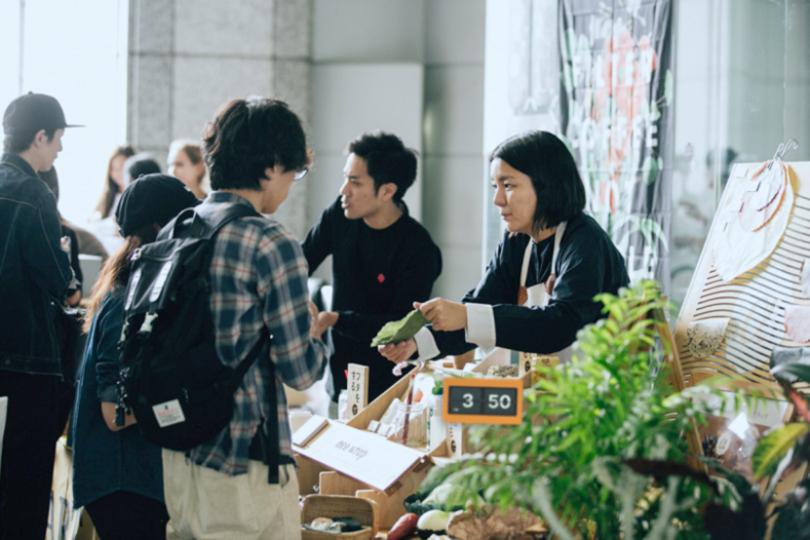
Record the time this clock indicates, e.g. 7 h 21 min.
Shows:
3 h 50 min
